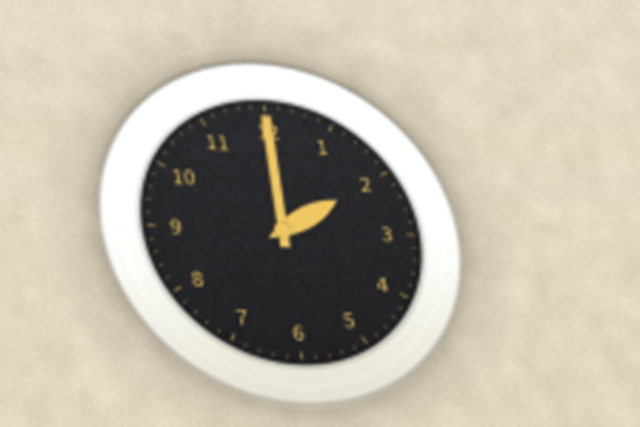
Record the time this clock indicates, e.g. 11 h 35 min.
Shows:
2 h 00 min
